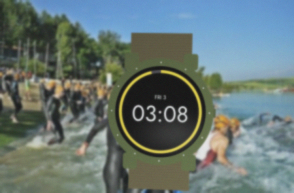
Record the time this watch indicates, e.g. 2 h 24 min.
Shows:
3 h 08 min
